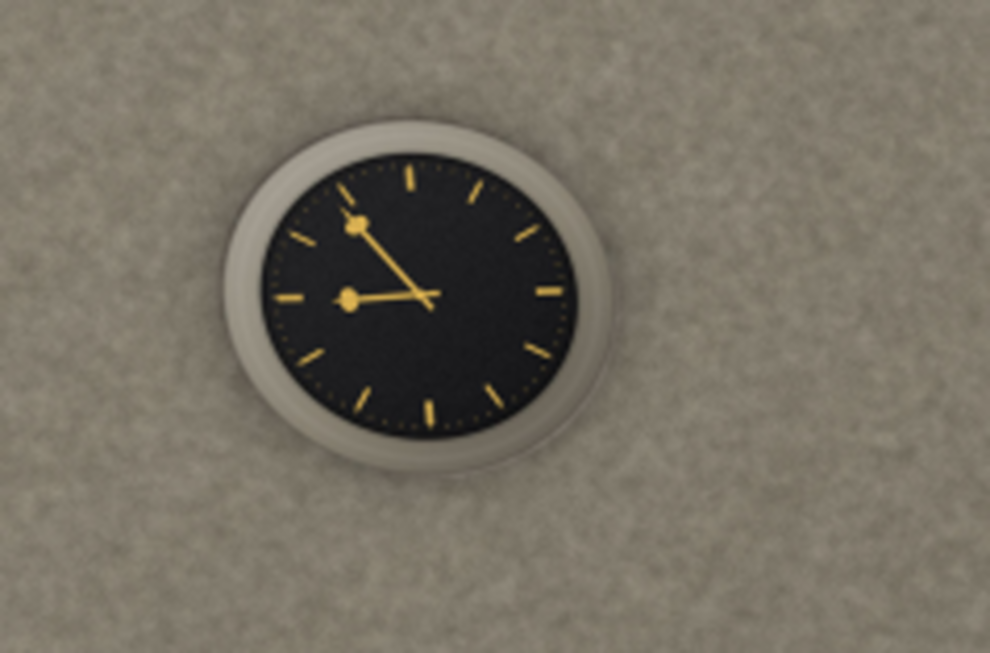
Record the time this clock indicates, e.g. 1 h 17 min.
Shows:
8 h 54 min
